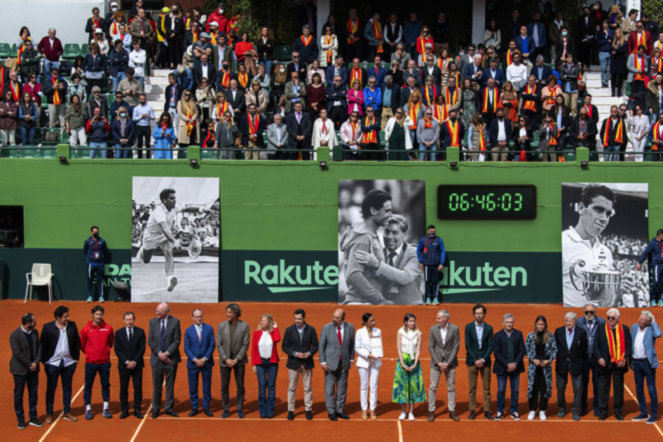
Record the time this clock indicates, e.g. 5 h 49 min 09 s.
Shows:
6 h 46 min 03 s
